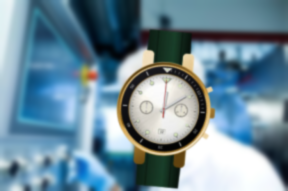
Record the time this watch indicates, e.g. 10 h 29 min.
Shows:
12 h 09 min
